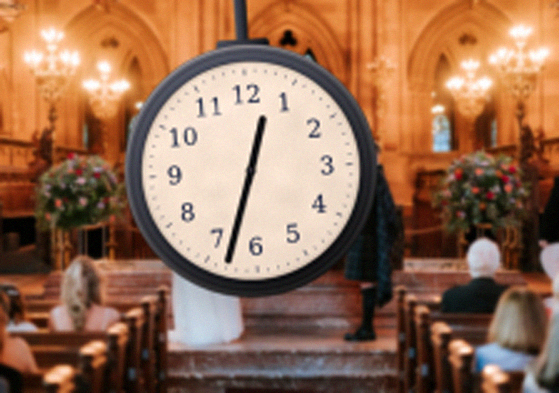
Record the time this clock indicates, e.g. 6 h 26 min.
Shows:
12 h 33 min
